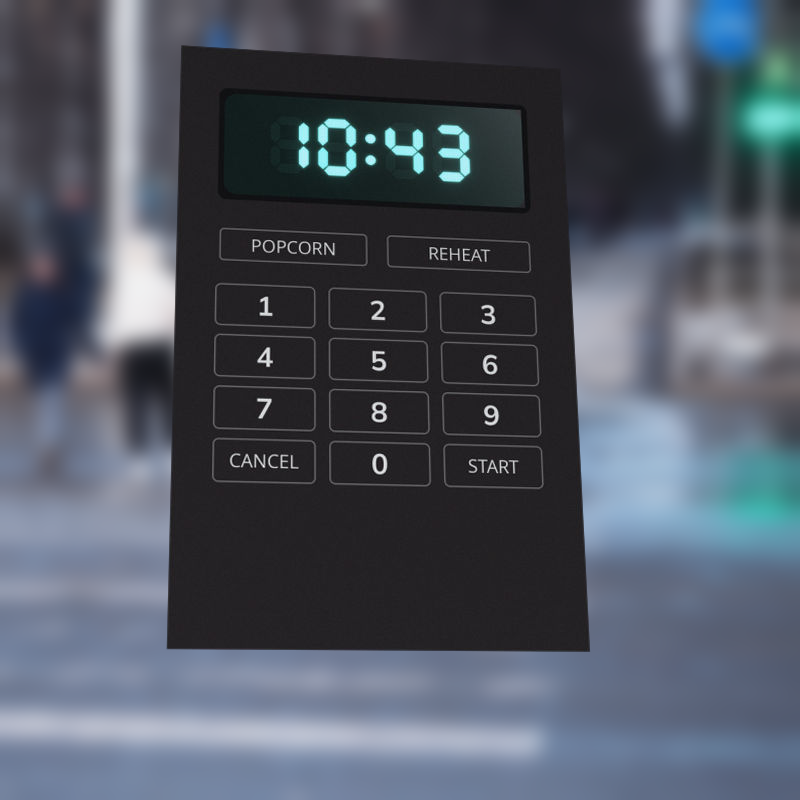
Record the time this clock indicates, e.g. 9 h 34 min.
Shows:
10 h 43 min
